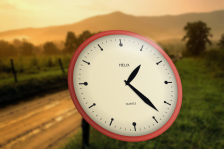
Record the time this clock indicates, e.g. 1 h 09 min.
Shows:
1 h 23 min
